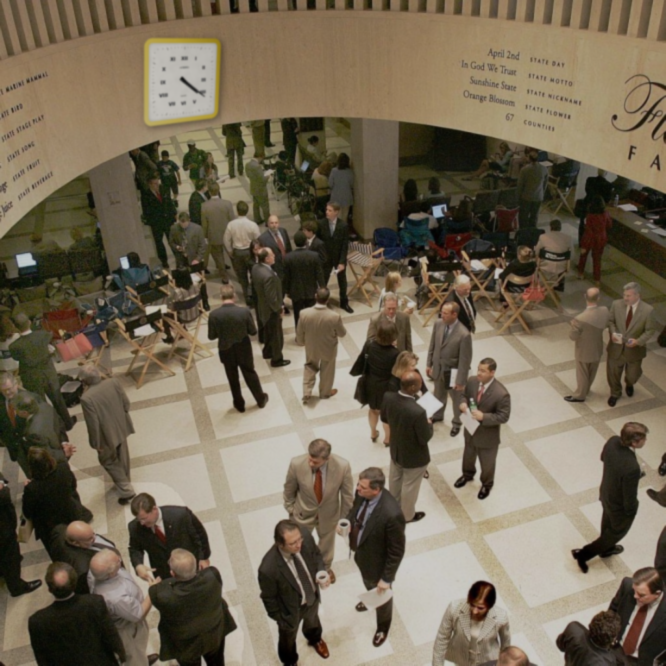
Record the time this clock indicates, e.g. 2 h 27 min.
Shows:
4 h 21 min
